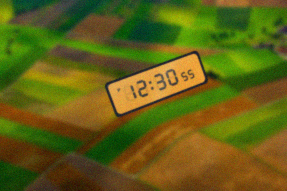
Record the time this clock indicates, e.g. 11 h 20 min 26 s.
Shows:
12 h 30 min 55 s
